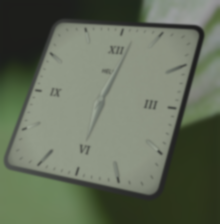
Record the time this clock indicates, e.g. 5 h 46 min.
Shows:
6 h 02 min
